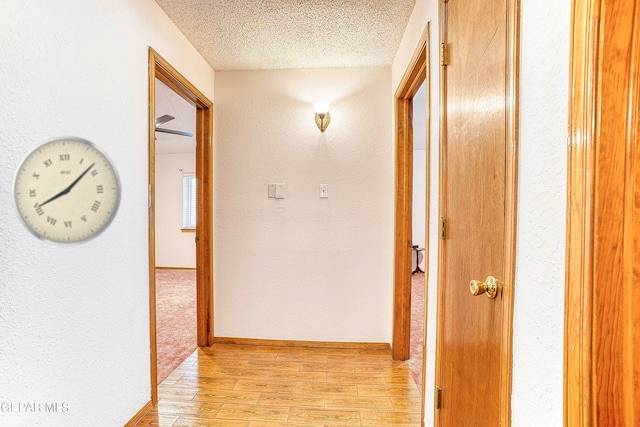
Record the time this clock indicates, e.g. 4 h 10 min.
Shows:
8 h 08 min
